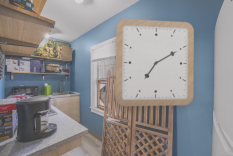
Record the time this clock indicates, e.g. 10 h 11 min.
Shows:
7 h 10 min
